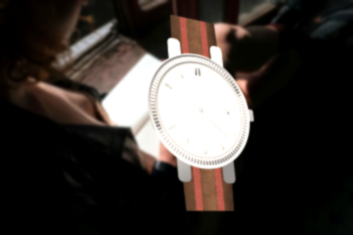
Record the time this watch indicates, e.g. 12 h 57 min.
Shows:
6 h 22 min
